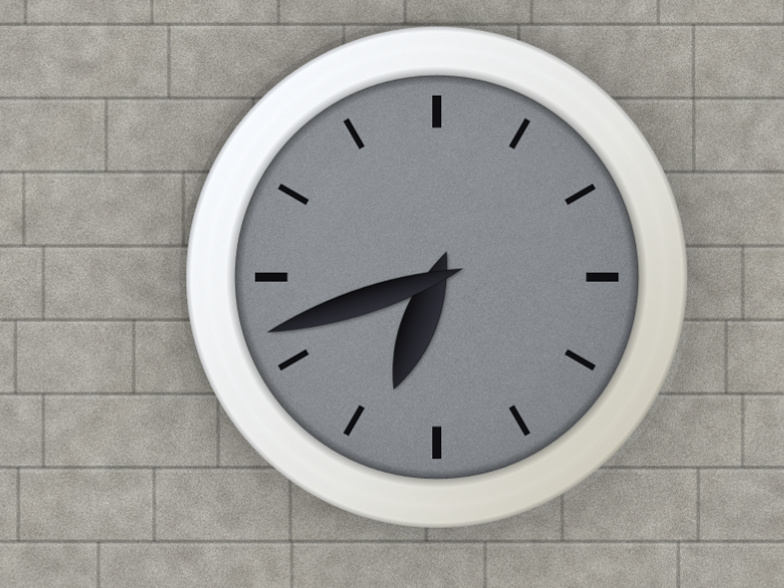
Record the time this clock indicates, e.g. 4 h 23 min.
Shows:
6 h 42 min
